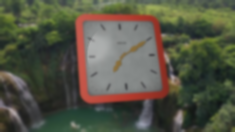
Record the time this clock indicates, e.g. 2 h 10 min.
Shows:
7 h 10 min
